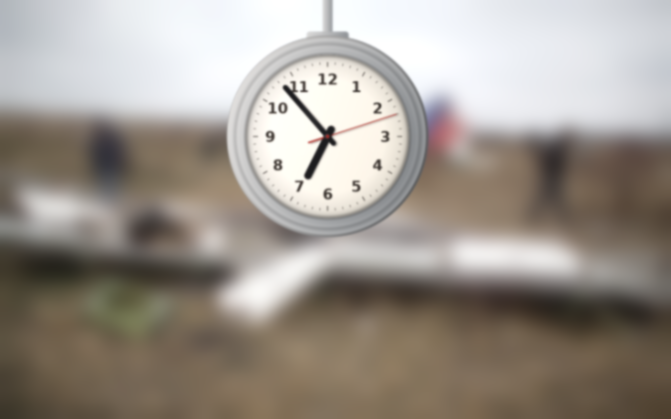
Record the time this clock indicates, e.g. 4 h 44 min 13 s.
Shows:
6 h 53 min 12 s
